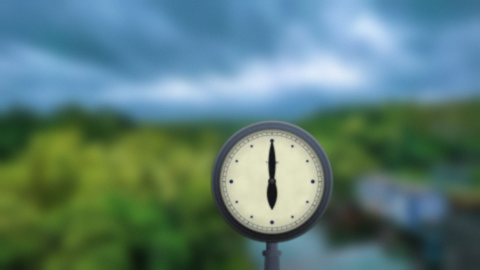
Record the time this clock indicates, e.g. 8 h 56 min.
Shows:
6 h 00 min
